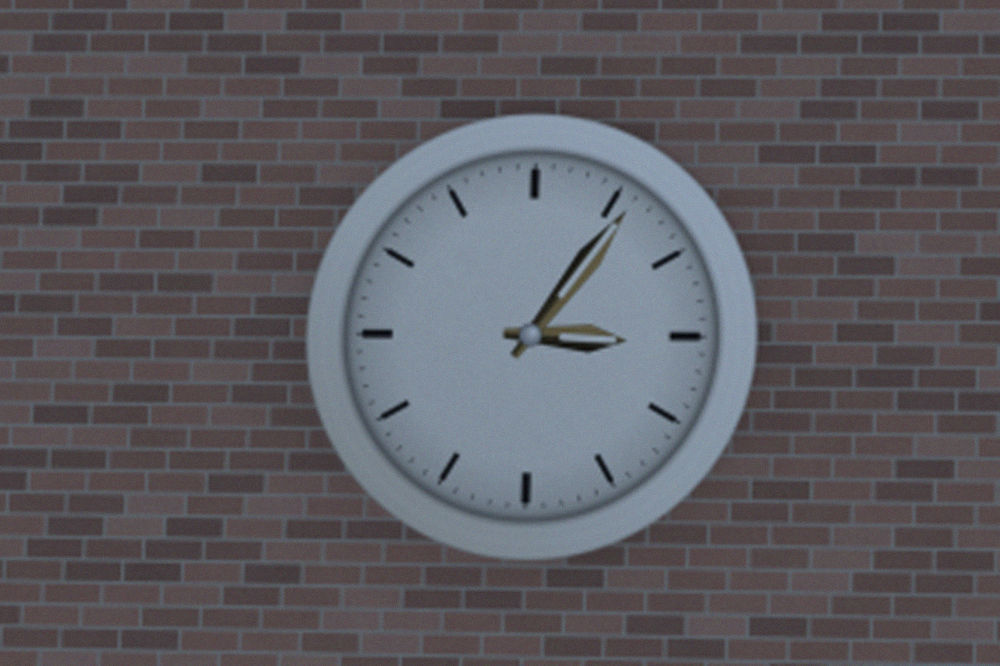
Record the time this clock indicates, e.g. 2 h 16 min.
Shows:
3 h 06 min
